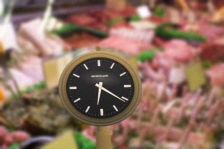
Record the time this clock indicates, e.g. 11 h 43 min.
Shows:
6 h 21 min
